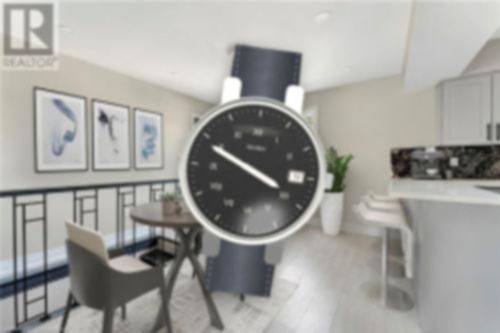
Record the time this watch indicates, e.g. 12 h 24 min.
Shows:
3 h 49 min
